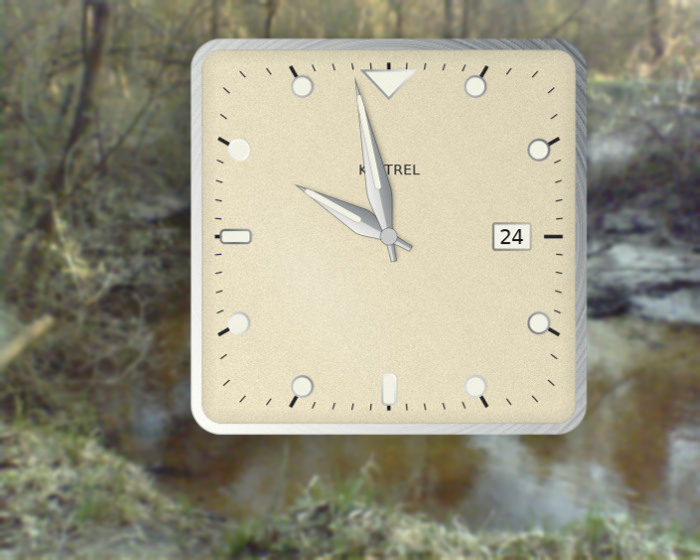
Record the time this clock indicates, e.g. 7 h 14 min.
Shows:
9 h 58 min
